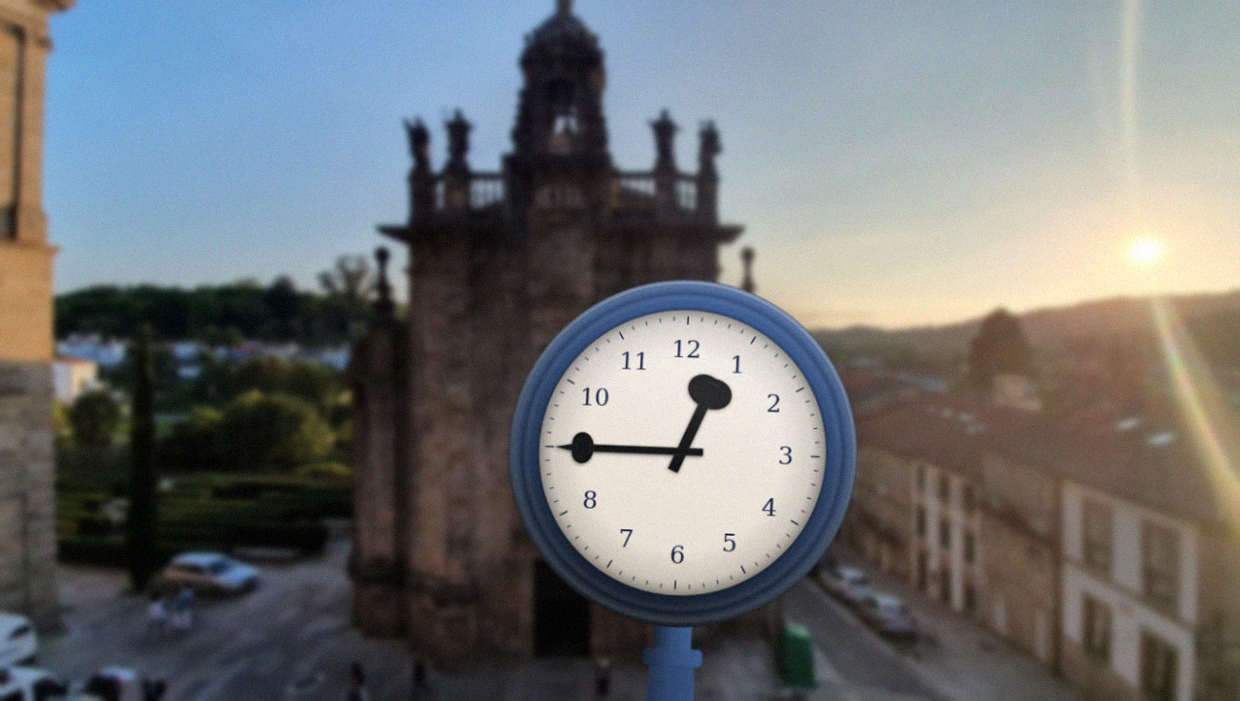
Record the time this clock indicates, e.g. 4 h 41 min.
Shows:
12 h 45 min
